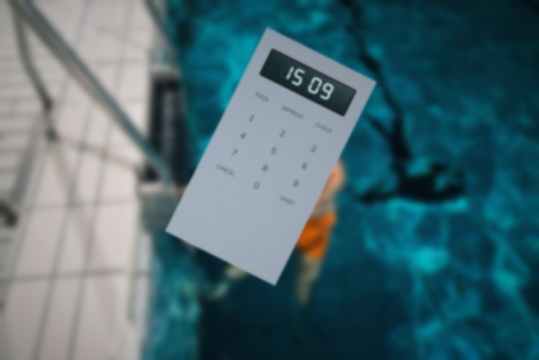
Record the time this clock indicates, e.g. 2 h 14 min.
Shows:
15 h 09 min
